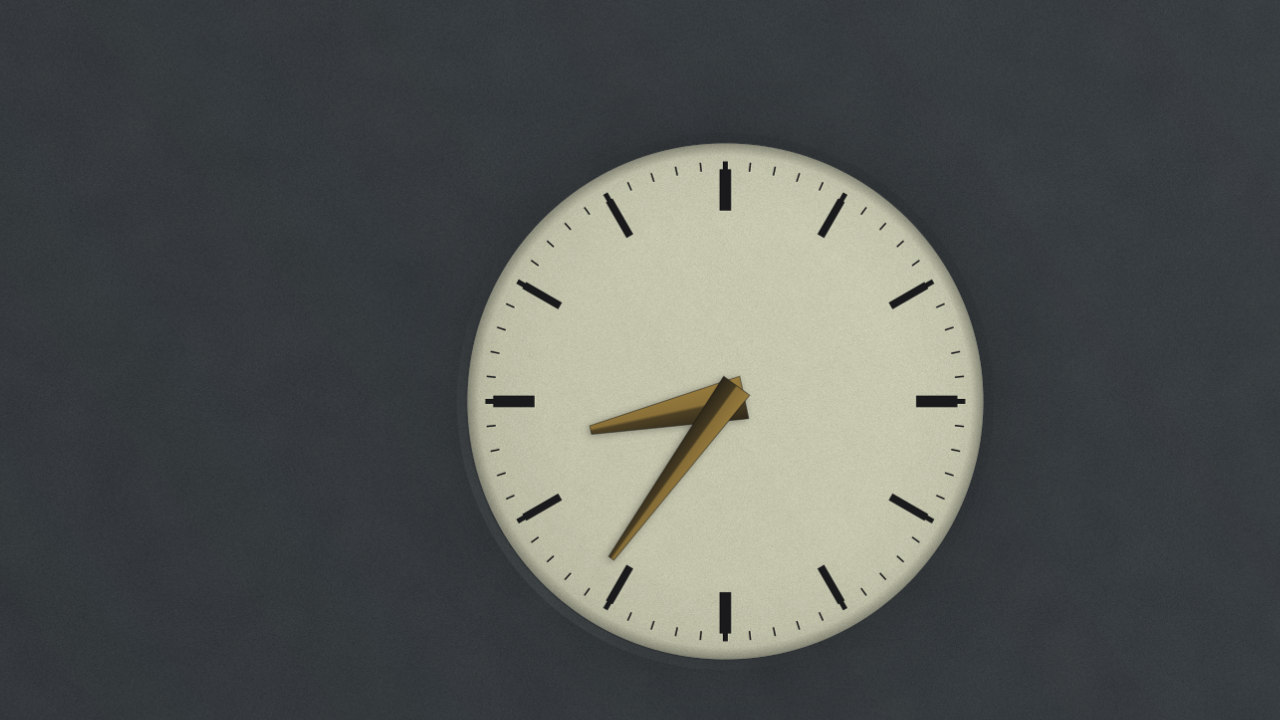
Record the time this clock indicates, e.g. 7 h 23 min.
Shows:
8 h 36 min
